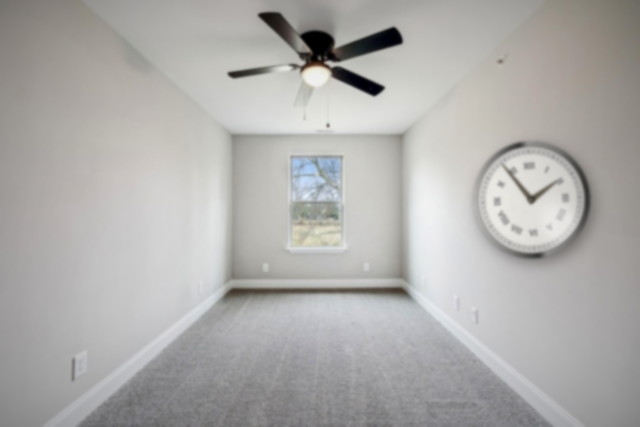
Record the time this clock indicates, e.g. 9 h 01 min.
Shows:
1 h 54 min
